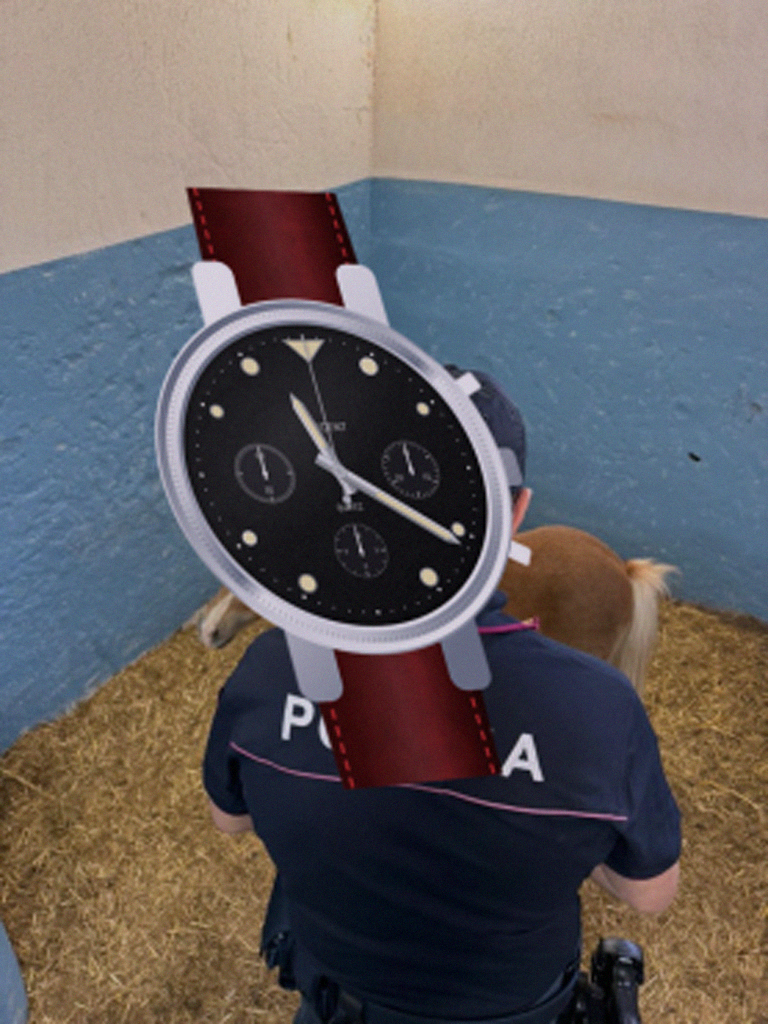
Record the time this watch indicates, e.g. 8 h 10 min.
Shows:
11 h 21 min
